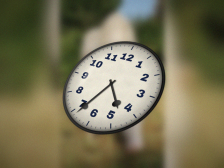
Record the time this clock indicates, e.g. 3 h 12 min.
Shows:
4 h 34 min
